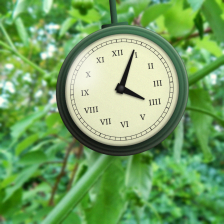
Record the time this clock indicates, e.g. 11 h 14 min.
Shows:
4 h 04 min
